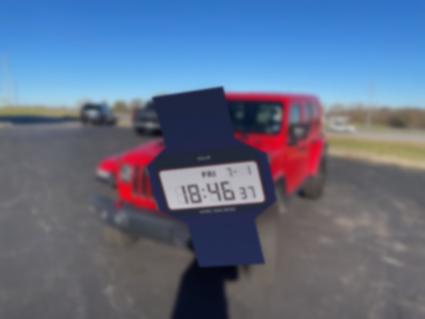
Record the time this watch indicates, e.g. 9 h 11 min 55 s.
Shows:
18 h 46 min 37 s
